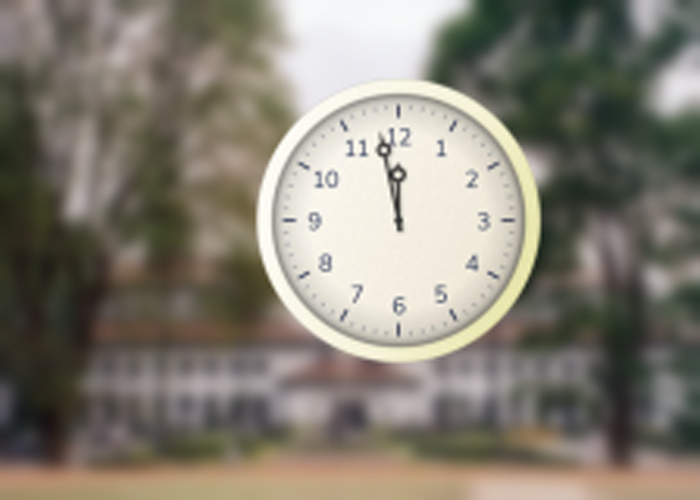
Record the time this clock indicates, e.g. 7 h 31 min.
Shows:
11 h 58 min
